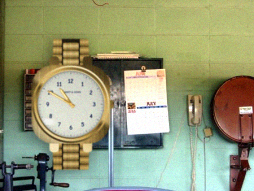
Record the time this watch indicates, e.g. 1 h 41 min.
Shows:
10 h 50 min
